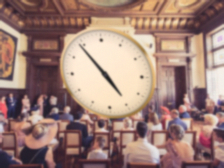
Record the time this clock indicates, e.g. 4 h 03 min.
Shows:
4 h 54 min
